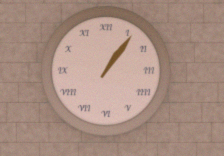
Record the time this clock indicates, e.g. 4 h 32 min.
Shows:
1 h 06 min
